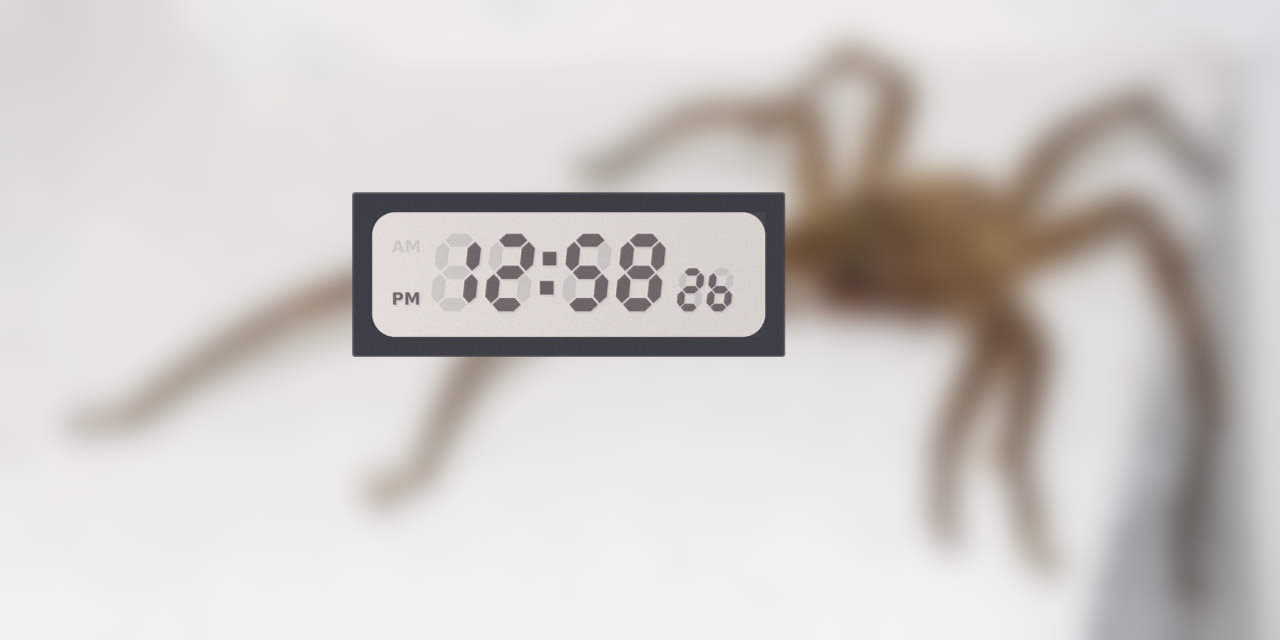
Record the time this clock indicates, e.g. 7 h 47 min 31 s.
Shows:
12 h 58 min 26 s
